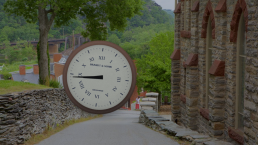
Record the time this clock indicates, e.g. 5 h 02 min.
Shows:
8 h 44 min
